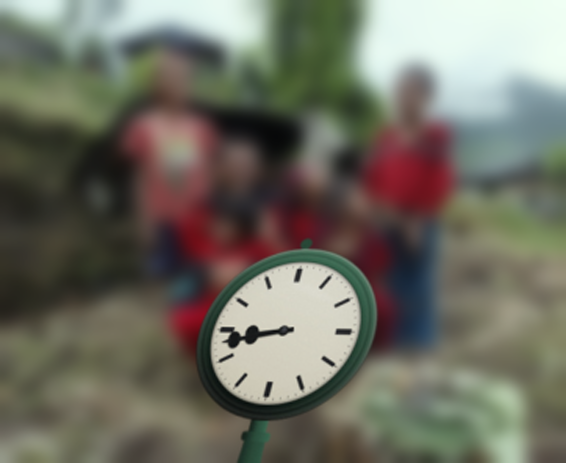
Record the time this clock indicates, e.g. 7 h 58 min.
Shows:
8 h 43 min
